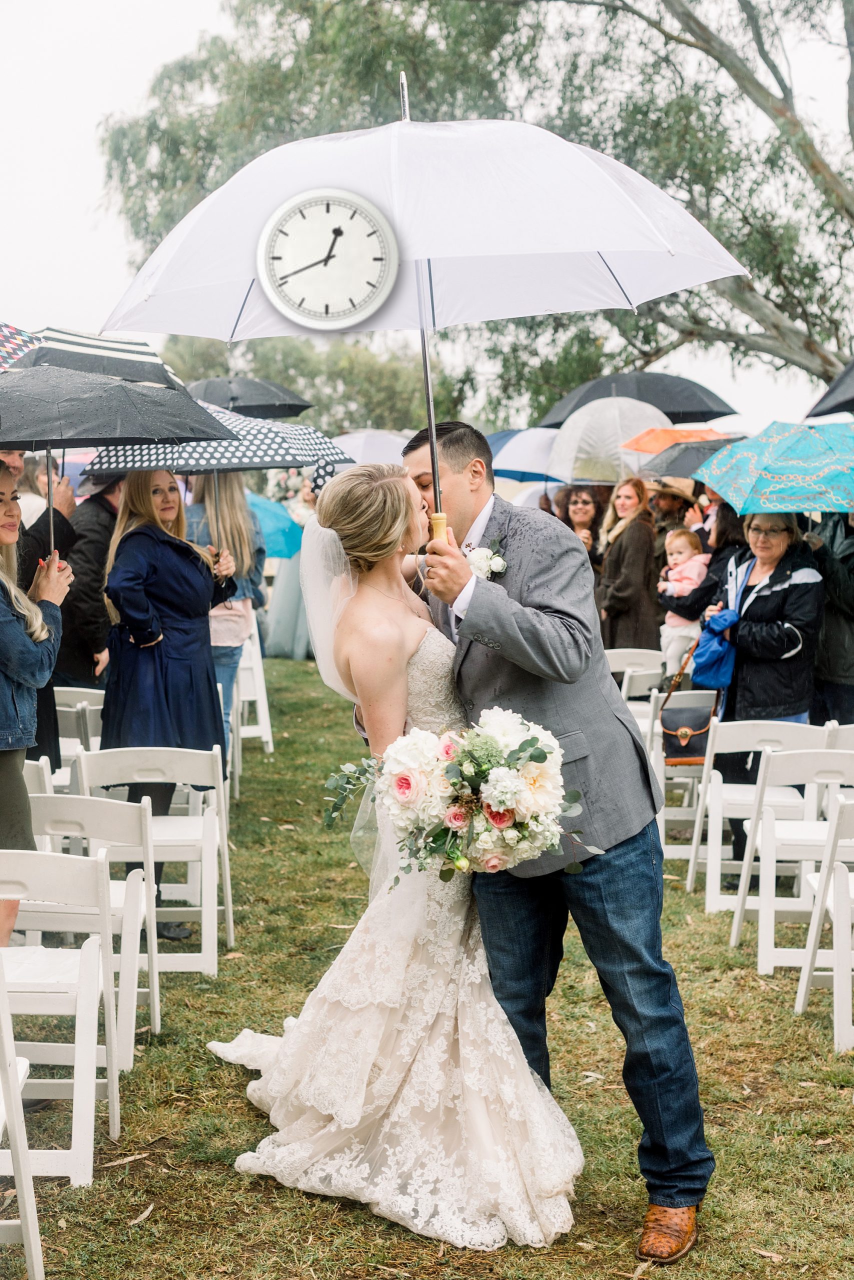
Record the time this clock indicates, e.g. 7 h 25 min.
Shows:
12 h 41 min
